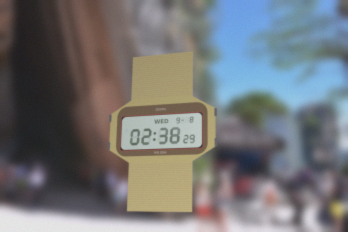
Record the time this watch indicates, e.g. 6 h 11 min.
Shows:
2 h 38 min
